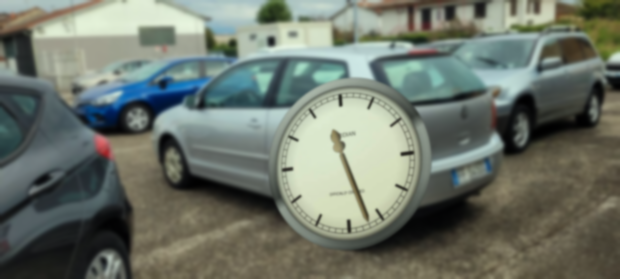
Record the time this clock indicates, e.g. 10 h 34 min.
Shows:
11 h 27 min
